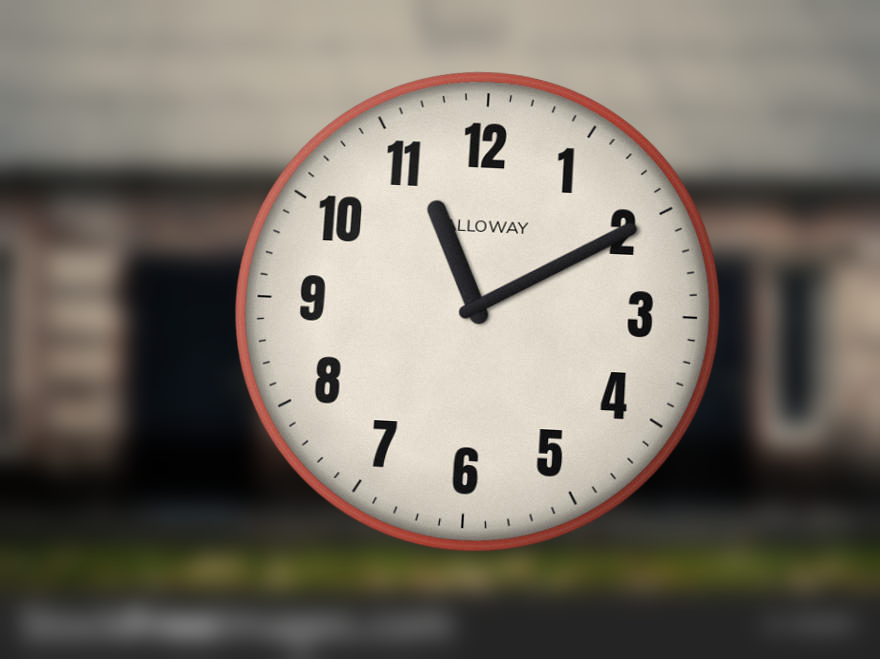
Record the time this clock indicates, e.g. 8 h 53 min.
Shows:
11 h 10 min
